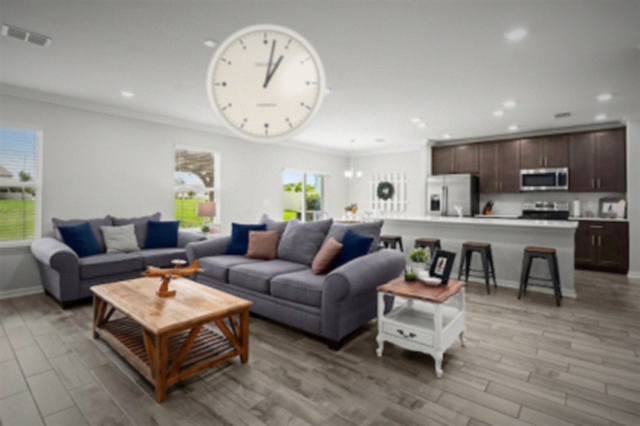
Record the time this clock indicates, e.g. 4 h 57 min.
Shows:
1 h 02 min
